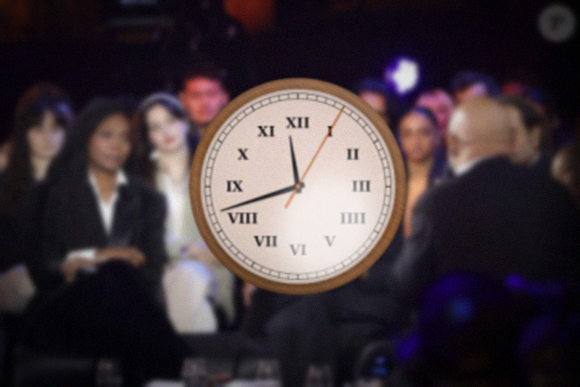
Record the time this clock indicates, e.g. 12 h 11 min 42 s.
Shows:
11 h 42 min 05 s
